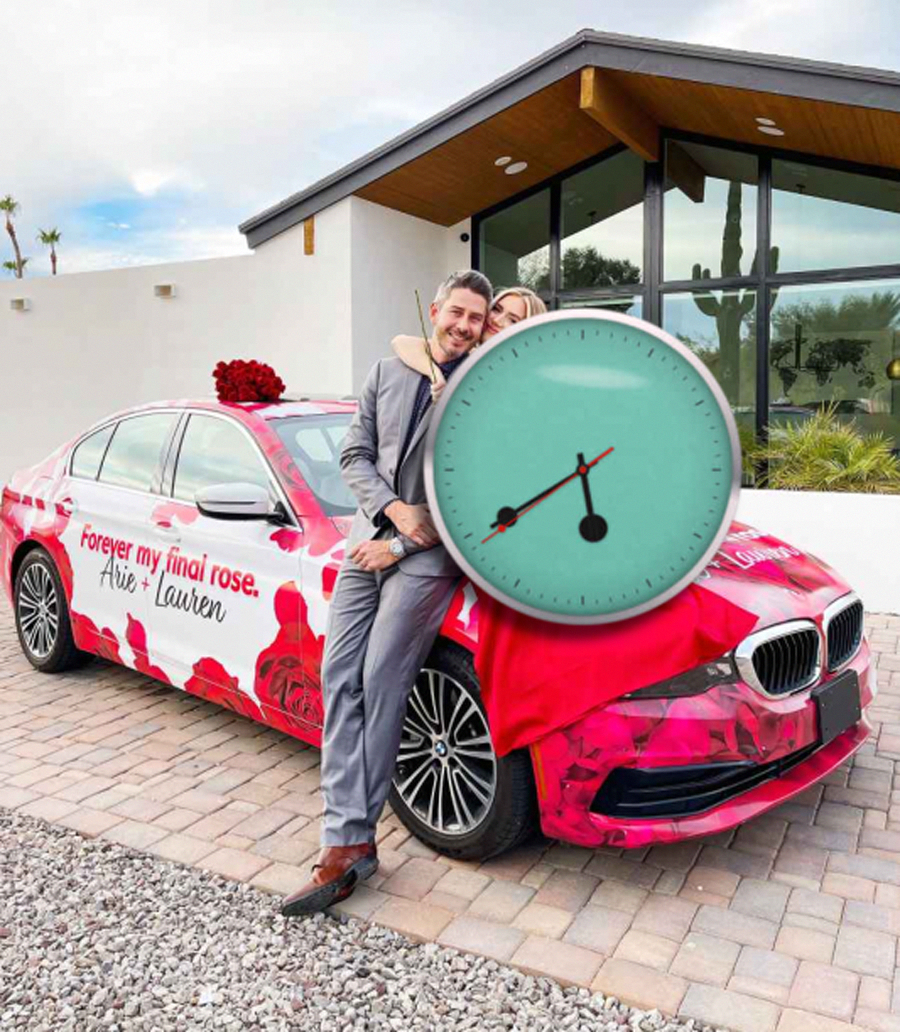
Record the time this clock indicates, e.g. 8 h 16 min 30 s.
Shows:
5 h 39 min 39 s
